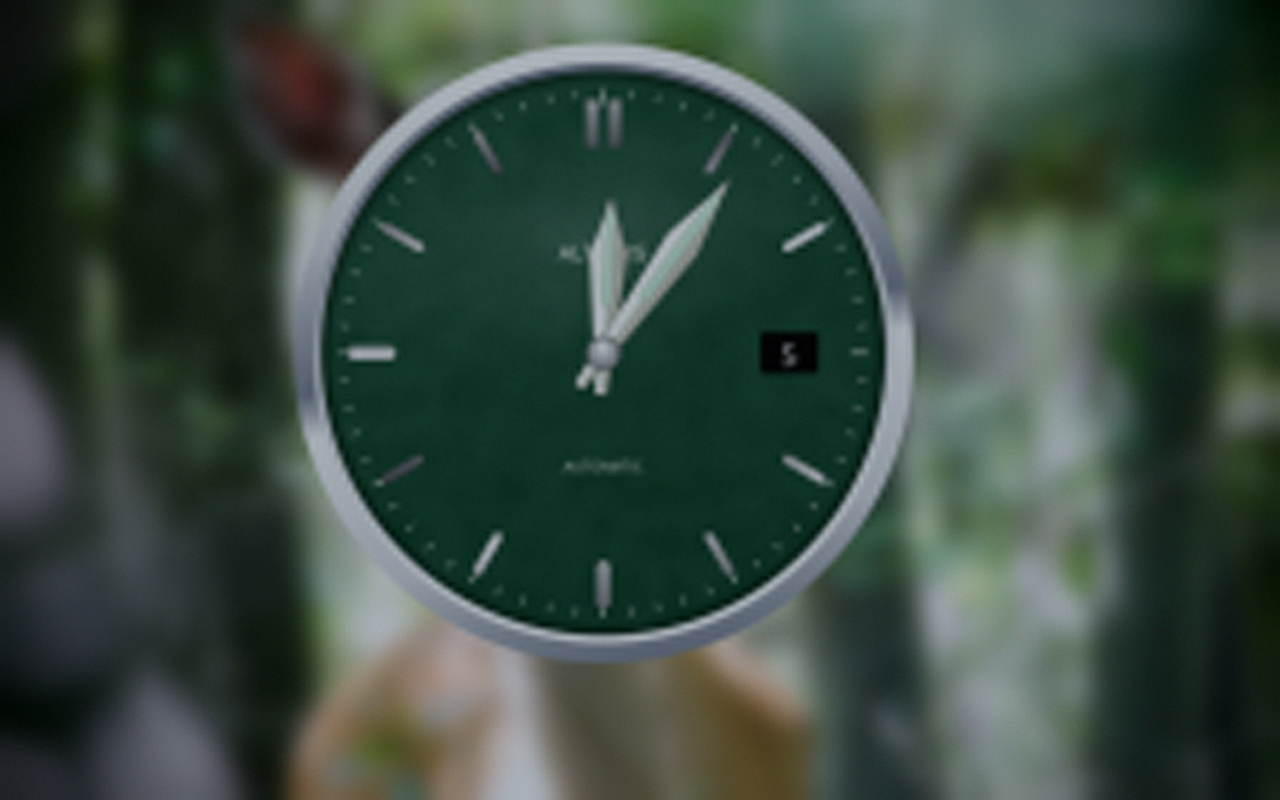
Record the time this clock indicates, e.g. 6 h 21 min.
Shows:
12 h 06 min
